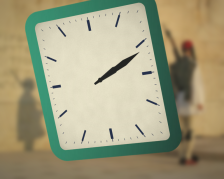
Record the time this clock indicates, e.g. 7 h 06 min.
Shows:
2 h 11 min
